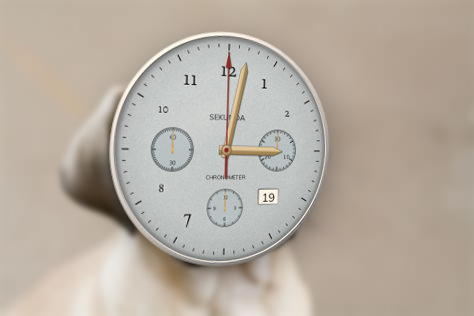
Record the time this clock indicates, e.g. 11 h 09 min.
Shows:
3 h 02 min
